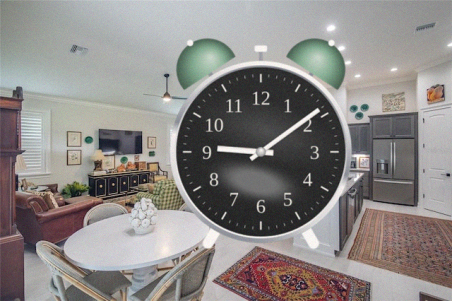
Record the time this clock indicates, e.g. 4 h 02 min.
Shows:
9 h 09 min
